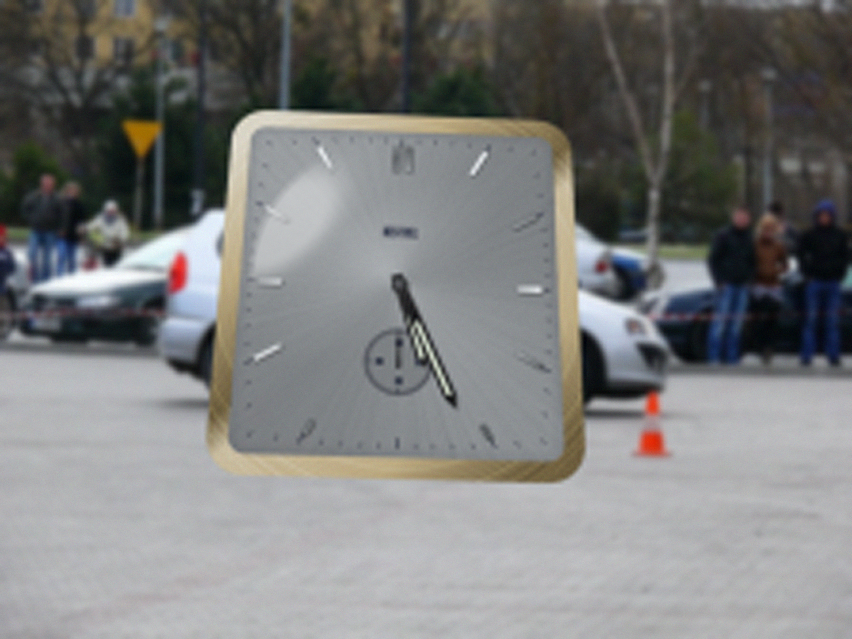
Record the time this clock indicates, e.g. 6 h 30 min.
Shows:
5 h 26 min
